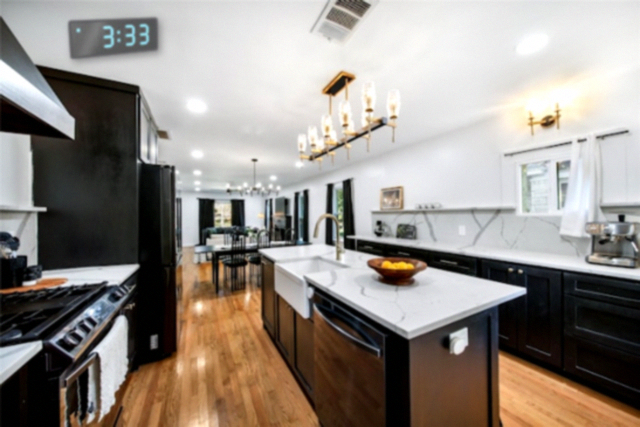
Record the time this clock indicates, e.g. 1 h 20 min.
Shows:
3 h 33 min
